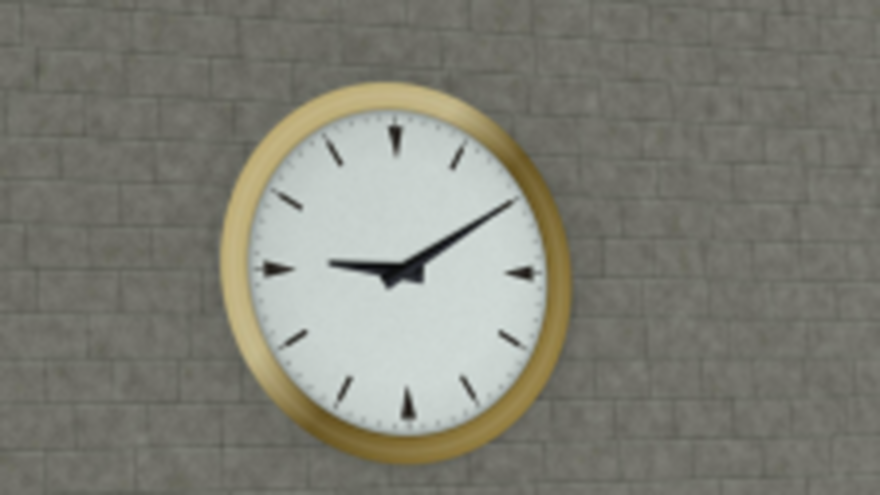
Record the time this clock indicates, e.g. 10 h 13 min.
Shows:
9 h 10 min
